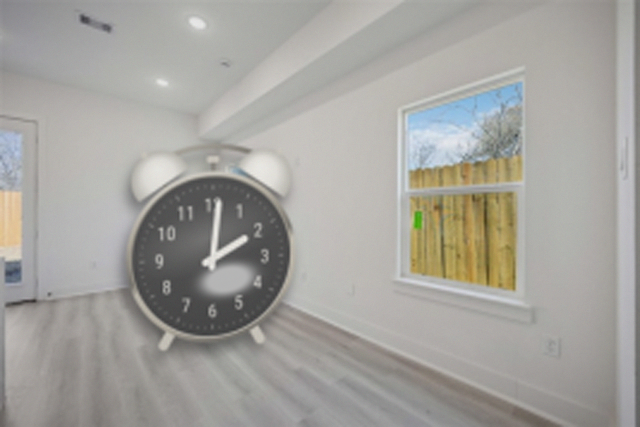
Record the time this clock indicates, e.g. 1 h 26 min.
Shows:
2 h 01 min
